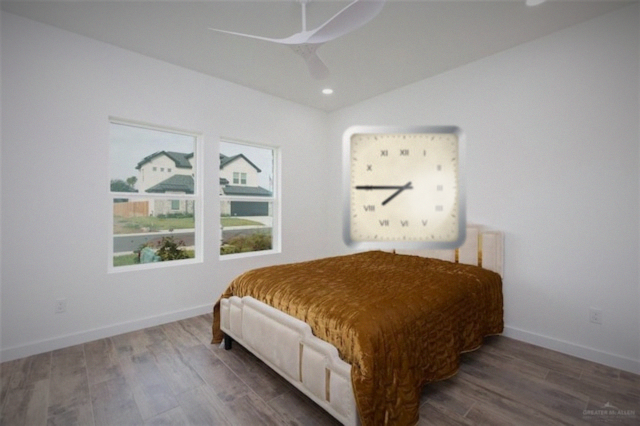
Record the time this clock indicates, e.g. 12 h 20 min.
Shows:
7 h 45 min
